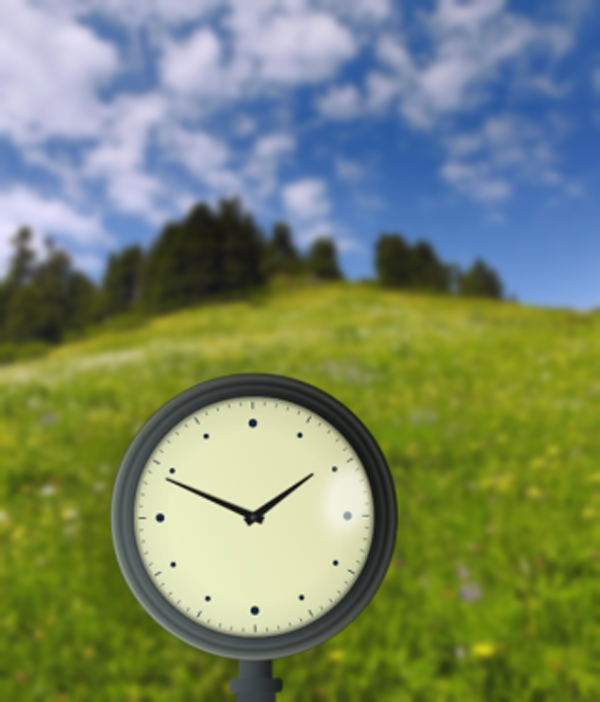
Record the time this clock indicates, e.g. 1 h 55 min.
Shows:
1 h 49 min
